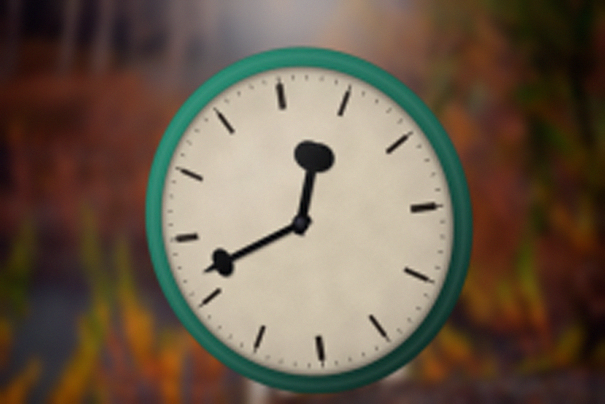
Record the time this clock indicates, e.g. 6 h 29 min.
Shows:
12 h 42 min
